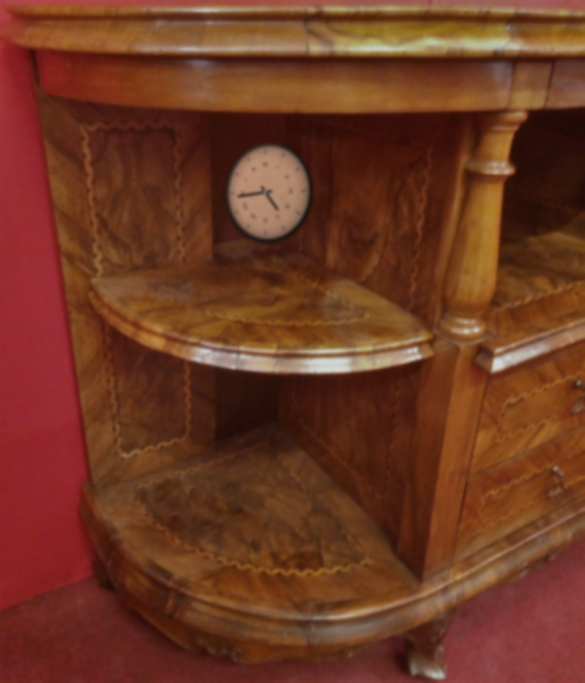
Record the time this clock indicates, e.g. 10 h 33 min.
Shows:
4 h 44 min
